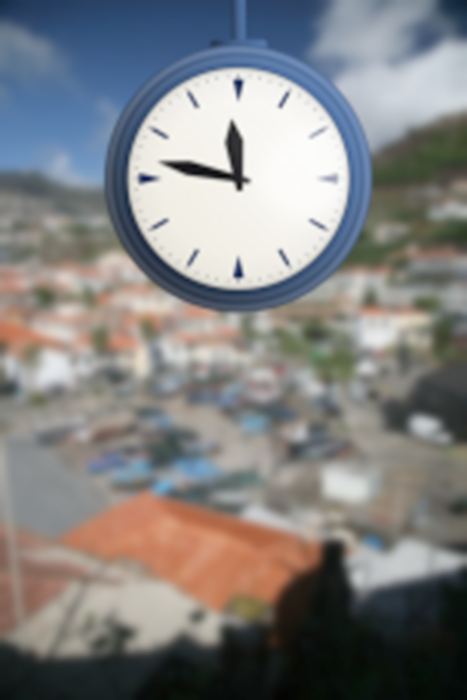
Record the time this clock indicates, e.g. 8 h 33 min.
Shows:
11 h 47 min
